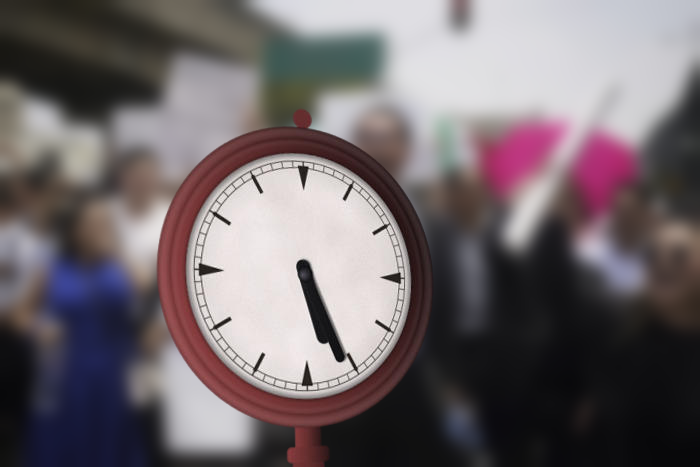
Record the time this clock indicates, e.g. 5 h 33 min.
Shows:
5 h 26 min
